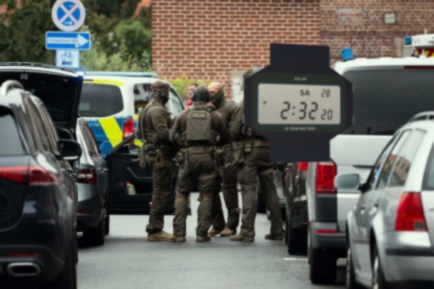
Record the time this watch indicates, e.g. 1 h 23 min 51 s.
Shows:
2 h 32 min 20 s
